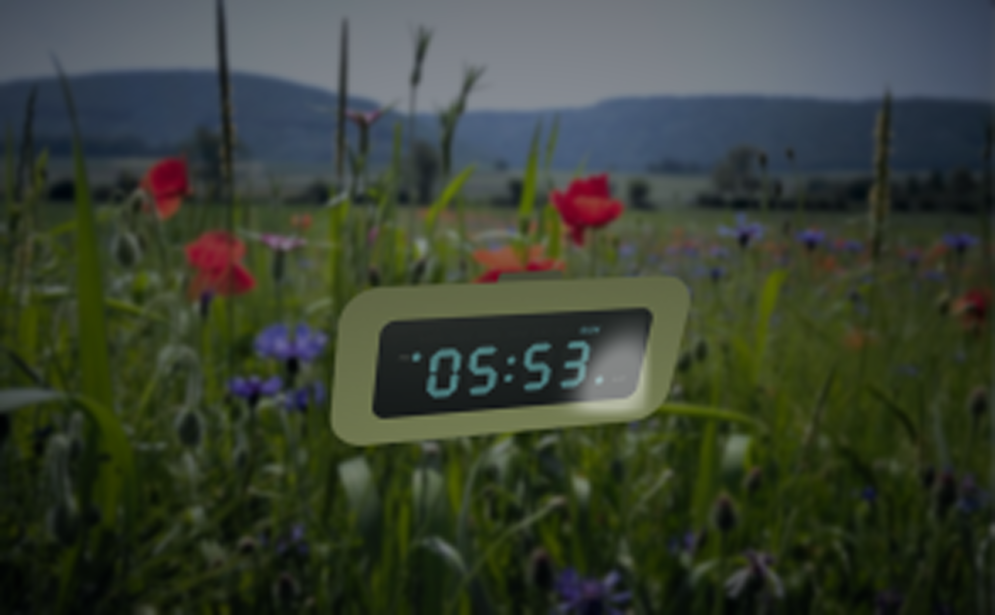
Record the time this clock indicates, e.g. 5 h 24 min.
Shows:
5 h 53 min
